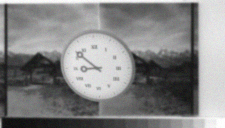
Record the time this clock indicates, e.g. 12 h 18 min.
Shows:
8 h 52 min
